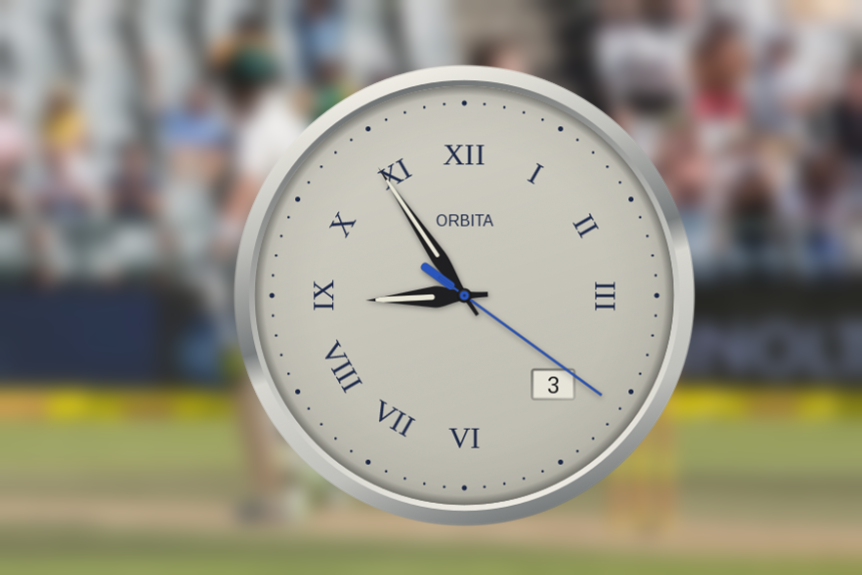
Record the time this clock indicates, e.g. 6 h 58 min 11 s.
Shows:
8 h 54 min 21 s
